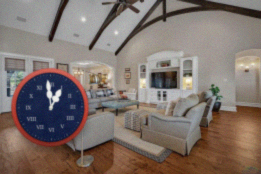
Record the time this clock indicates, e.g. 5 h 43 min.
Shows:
12 h 59 min
